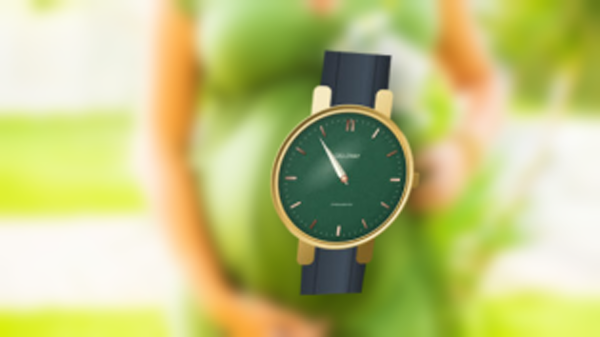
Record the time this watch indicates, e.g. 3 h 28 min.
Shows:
10 h 54 min
